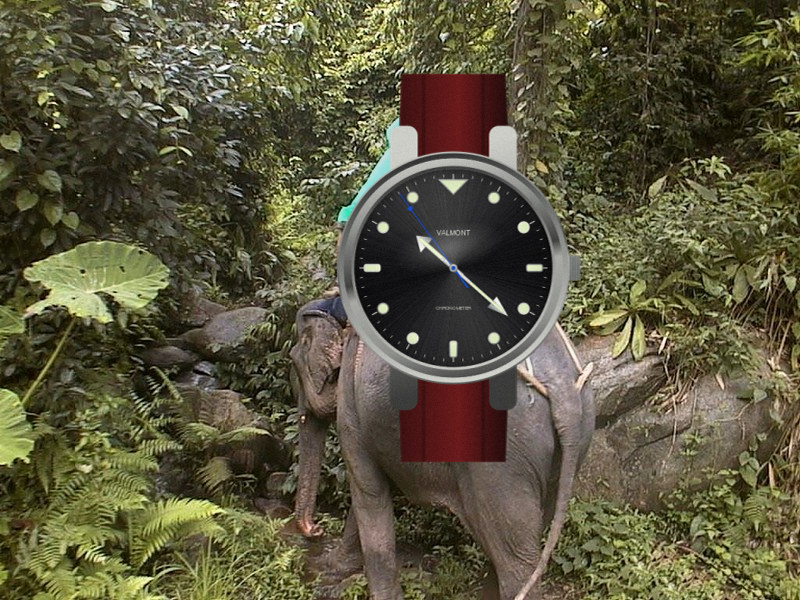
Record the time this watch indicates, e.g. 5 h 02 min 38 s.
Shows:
10 h 21 min 54 s
